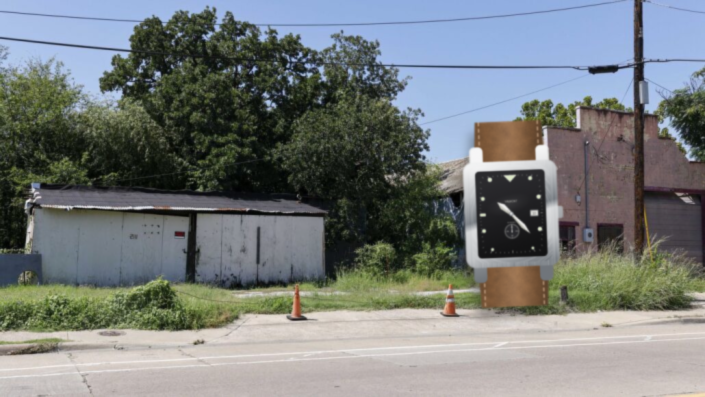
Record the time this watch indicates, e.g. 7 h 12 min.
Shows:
10 h 23 min
